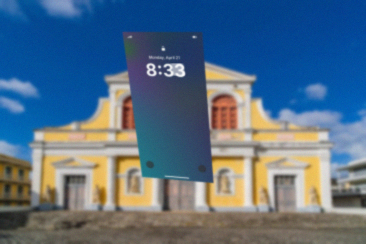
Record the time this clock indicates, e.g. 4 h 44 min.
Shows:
8 h 33 min
